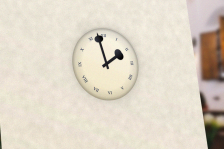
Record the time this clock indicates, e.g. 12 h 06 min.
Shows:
1 h 58 min
